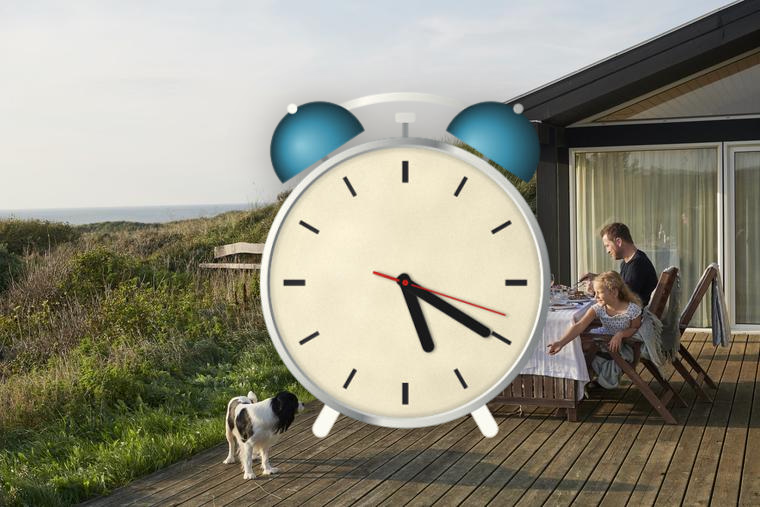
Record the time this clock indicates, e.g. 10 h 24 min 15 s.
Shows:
5 h 20 min 18 s
